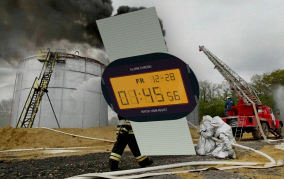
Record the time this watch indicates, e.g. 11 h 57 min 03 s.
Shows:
1 h 45 min 56 s
